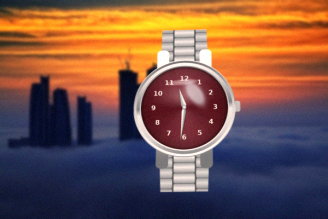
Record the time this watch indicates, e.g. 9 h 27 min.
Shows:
11 h 31 min
